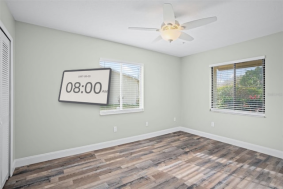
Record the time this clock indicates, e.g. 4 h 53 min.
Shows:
8 h 00 min
